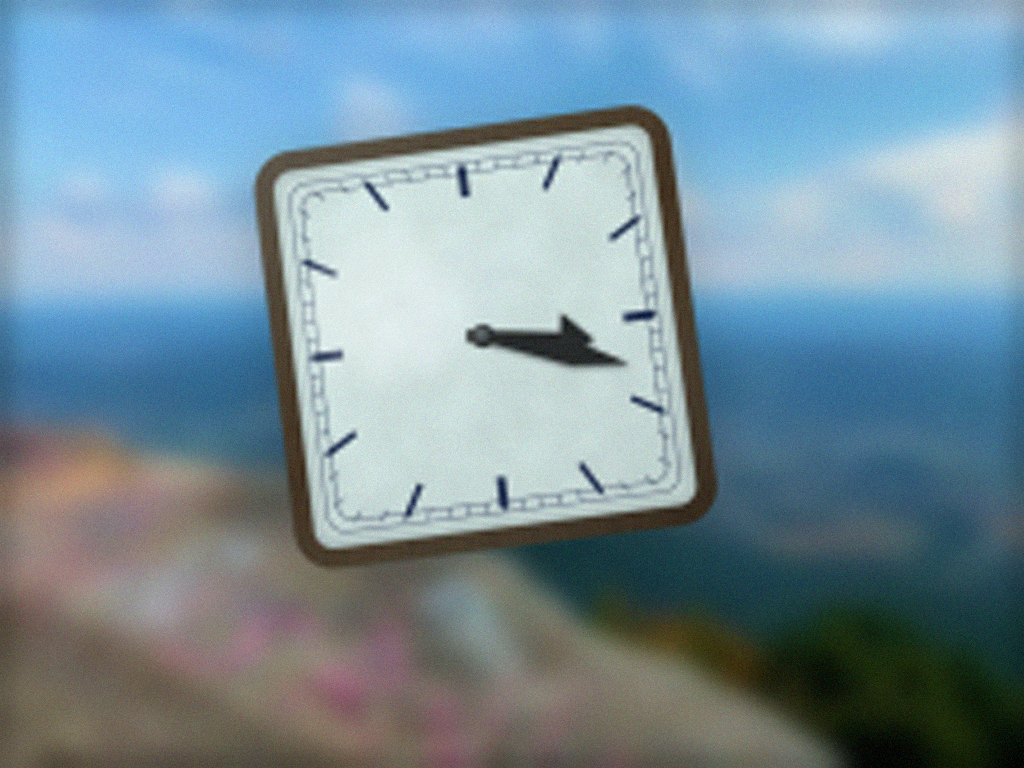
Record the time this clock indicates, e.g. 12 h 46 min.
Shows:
3 h 18 min
